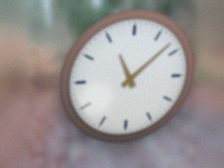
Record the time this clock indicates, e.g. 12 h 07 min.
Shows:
11 h 08 min
